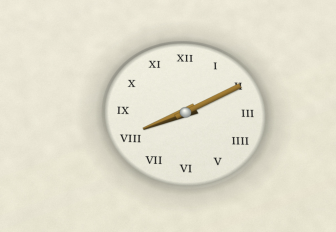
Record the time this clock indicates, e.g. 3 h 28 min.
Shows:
8 h 10 min
